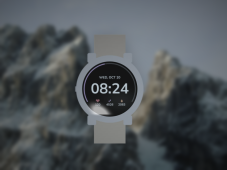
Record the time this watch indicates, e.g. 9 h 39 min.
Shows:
8 h 24 min
